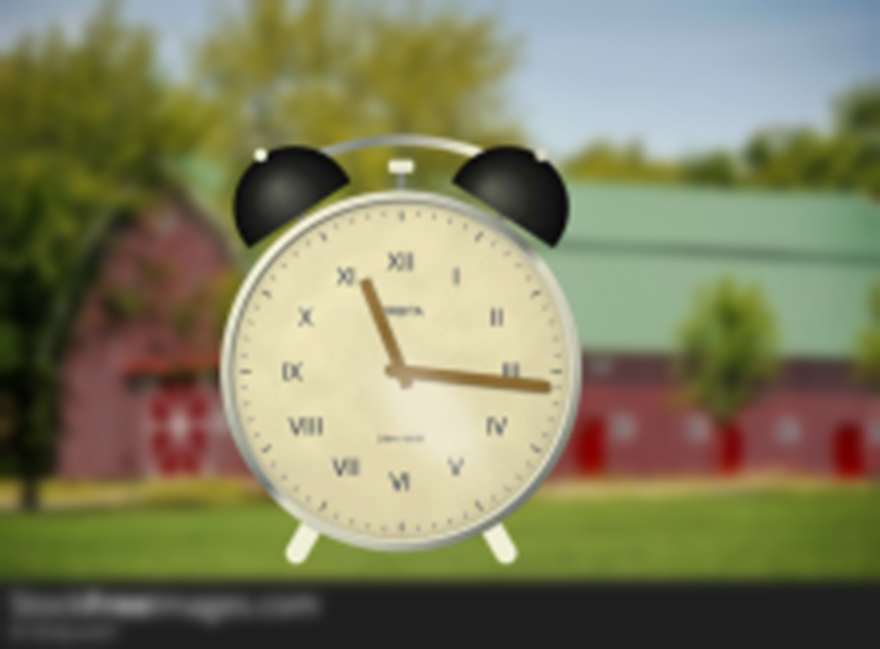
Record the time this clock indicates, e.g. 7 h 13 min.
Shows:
11 h 16 min
